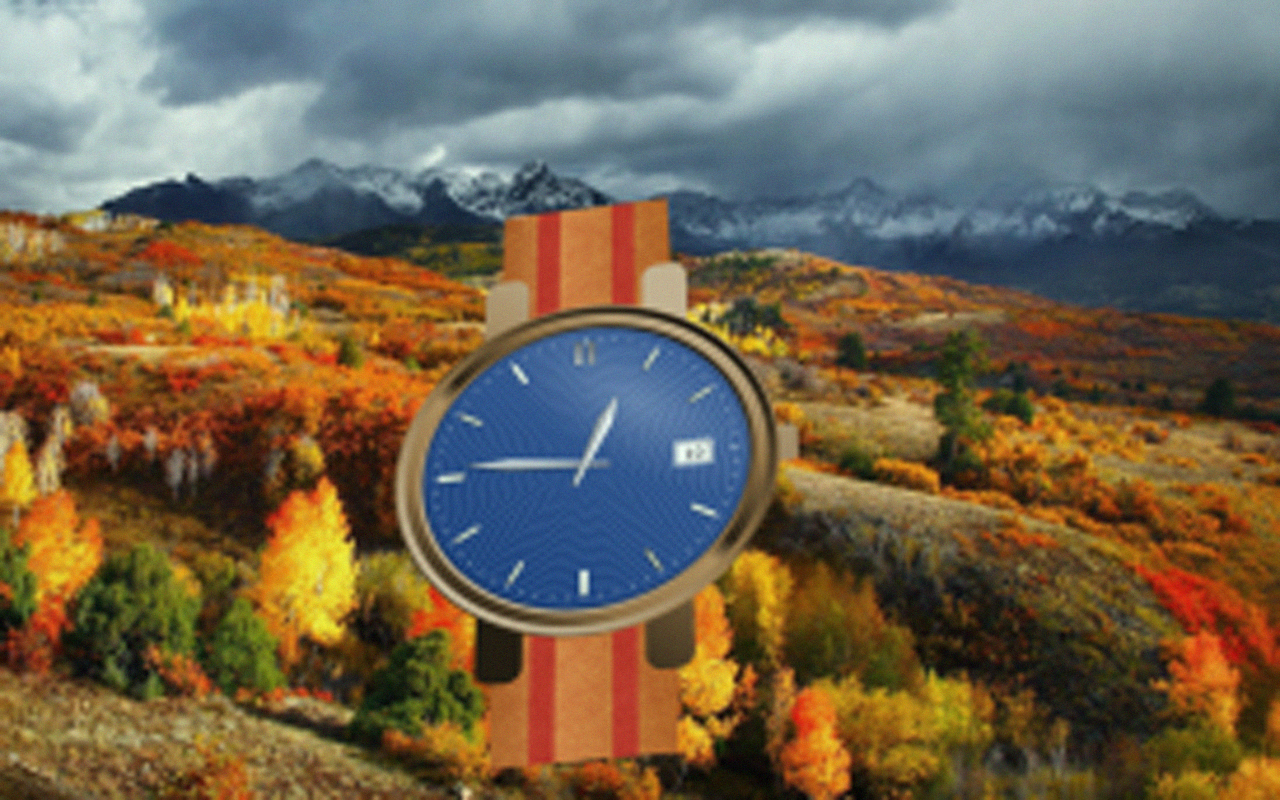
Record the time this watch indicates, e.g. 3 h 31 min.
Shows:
12 h 46 min
